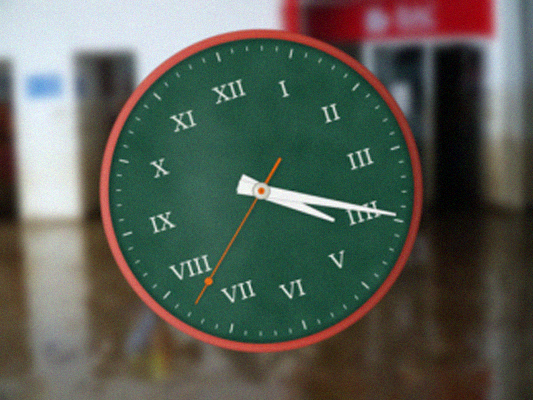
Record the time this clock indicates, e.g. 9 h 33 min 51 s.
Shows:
4 h 19 min 38 s
